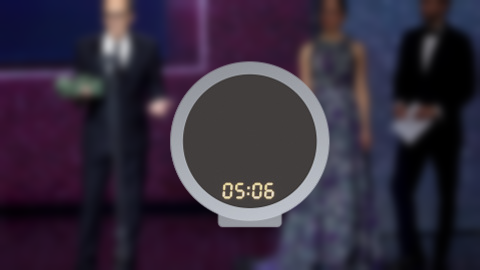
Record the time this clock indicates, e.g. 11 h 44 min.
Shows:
5 h 06 min
